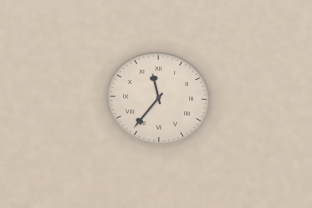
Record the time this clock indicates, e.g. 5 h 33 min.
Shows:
11 h 36 min
